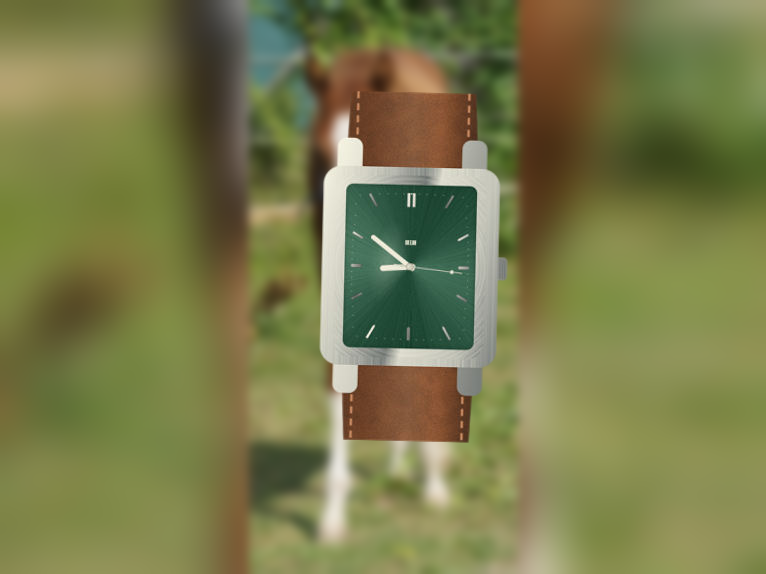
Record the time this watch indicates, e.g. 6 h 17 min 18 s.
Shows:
8 h 51 min 16 s
